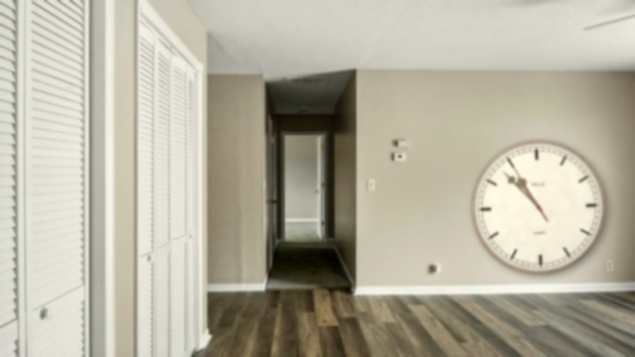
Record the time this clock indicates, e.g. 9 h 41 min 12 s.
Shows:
10 h 52 min 55 s
